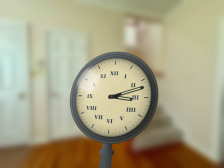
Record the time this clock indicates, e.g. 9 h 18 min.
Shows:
3 h 12 min
